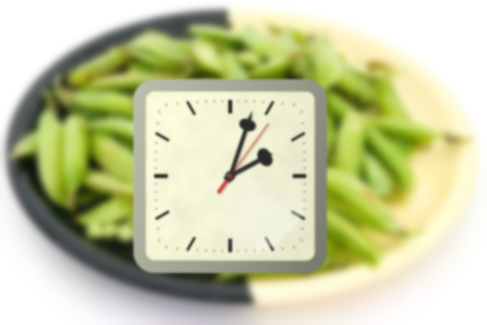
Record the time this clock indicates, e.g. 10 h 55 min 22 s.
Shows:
2 h 03 min 06 s
